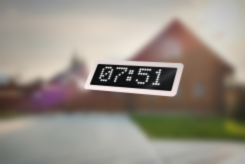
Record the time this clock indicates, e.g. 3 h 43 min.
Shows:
7 h 51 min
